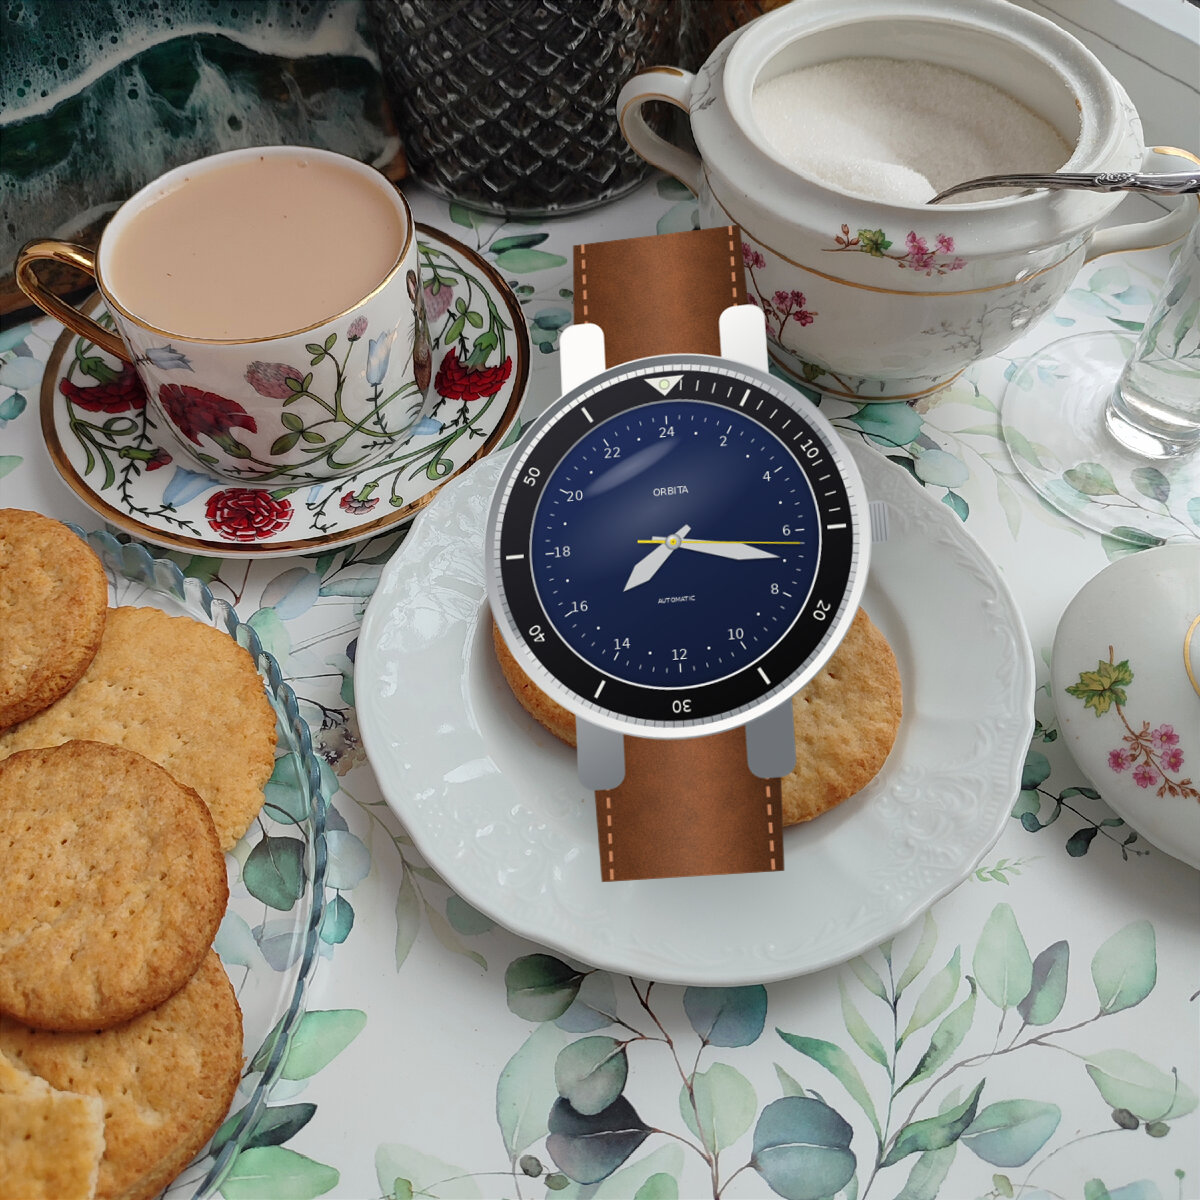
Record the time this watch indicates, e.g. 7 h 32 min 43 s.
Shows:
15 h 17 min 16 s
